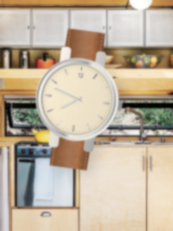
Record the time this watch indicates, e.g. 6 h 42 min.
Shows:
7 h 48 min
